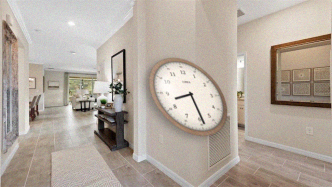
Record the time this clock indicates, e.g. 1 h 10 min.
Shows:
8 h 29 min
